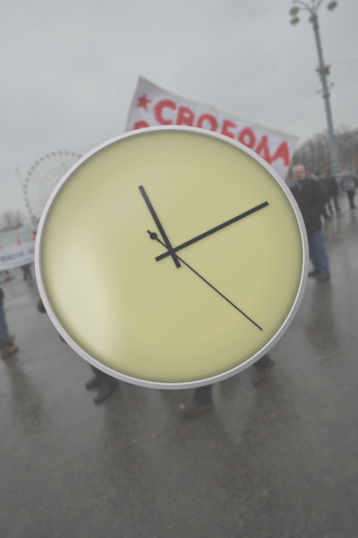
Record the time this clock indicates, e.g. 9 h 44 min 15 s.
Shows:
11 h 10 min 22 s
